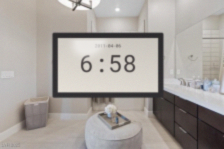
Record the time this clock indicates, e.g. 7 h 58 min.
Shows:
6 h 58 min
